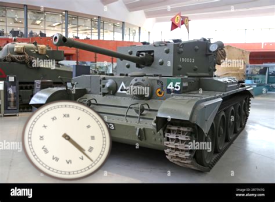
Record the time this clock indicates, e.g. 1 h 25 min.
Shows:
4 h 23 min
